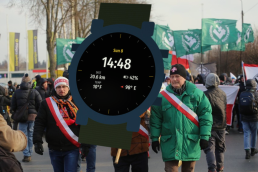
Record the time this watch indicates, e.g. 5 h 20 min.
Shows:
14 h 48 min
